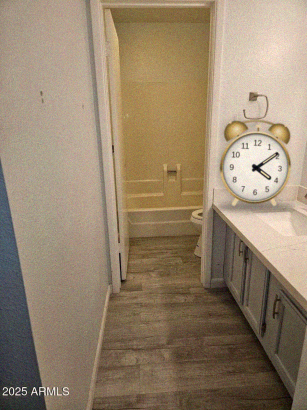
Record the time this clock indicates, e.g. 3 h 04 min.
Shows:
4 h 09 min
